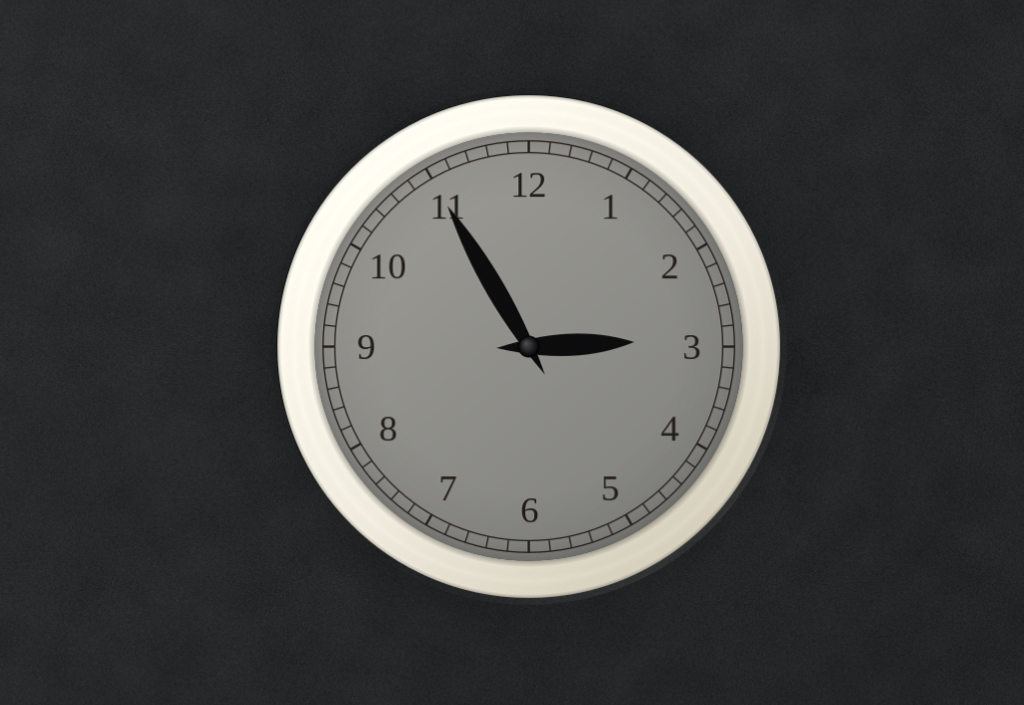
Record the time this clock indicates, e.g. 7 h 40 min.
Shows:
2 h 55 min
